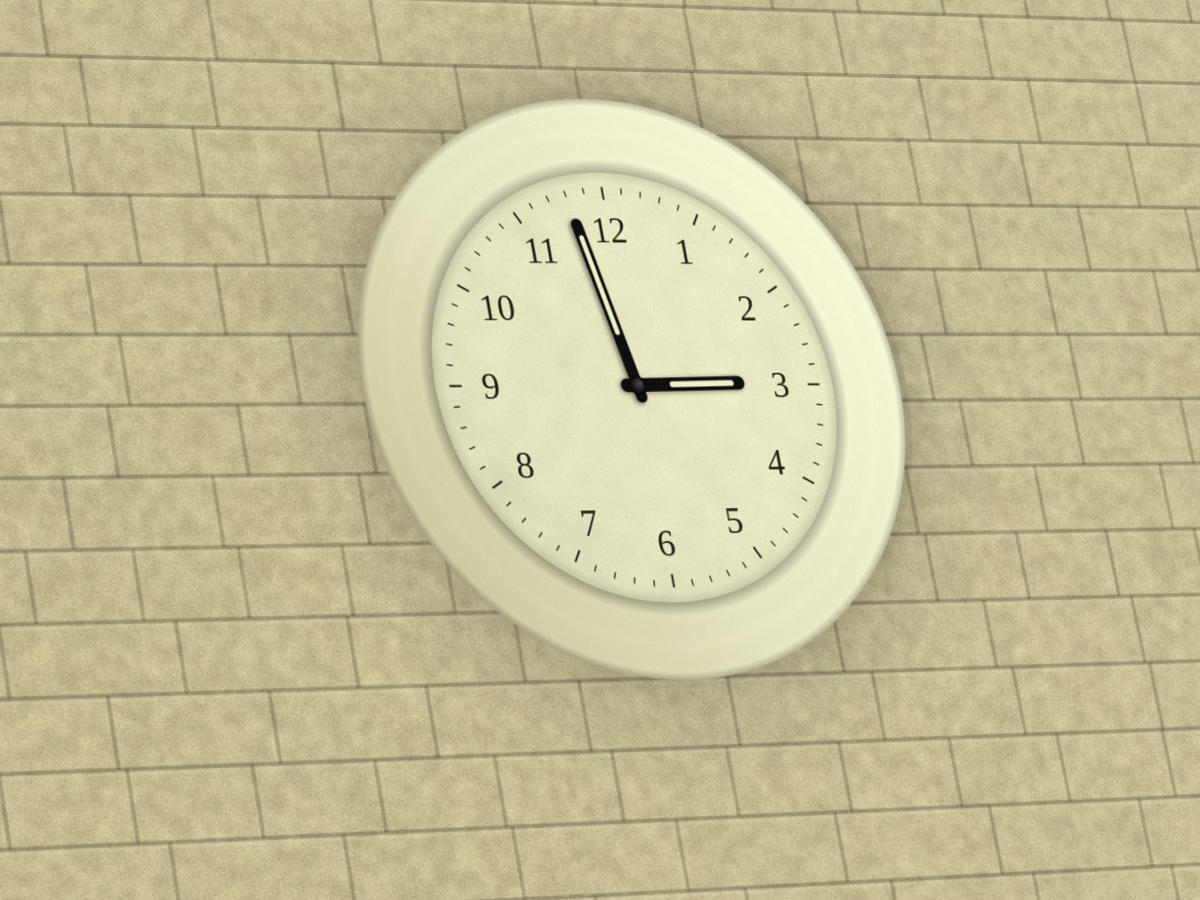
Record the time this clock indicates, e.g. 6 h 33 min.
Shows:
2 h 58 min
